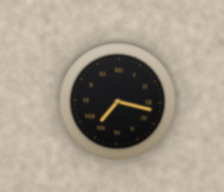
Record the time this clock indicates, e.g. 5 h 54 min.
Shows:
7 h 17 min
